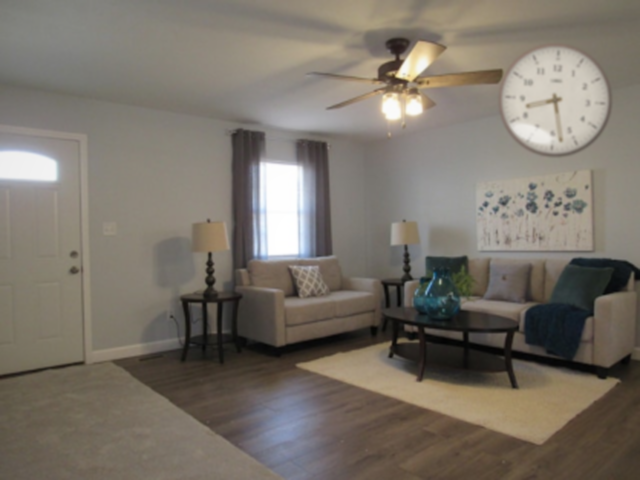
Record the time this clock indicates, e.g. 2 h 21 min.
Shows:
8 h 28 min
